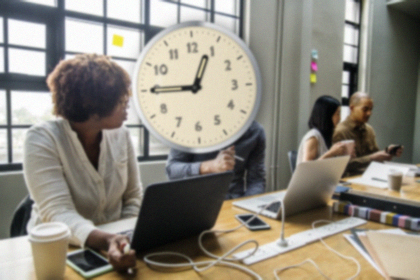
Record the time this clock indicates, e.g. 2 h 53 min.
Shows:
12 h 45 min
